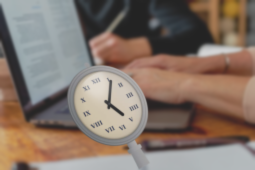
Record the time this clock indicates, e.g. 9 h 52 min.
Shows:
5 h 06 min
